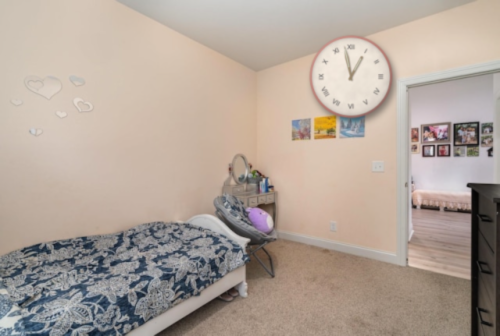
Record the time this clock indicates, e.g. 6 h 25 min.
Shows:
12 h 58 min
